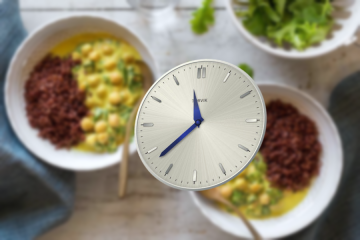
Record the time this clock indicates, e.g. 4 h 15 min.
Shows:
11 h 38 min
